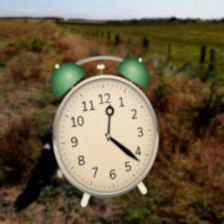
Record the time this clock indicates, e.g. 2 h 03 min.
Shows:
12 h 22 min
